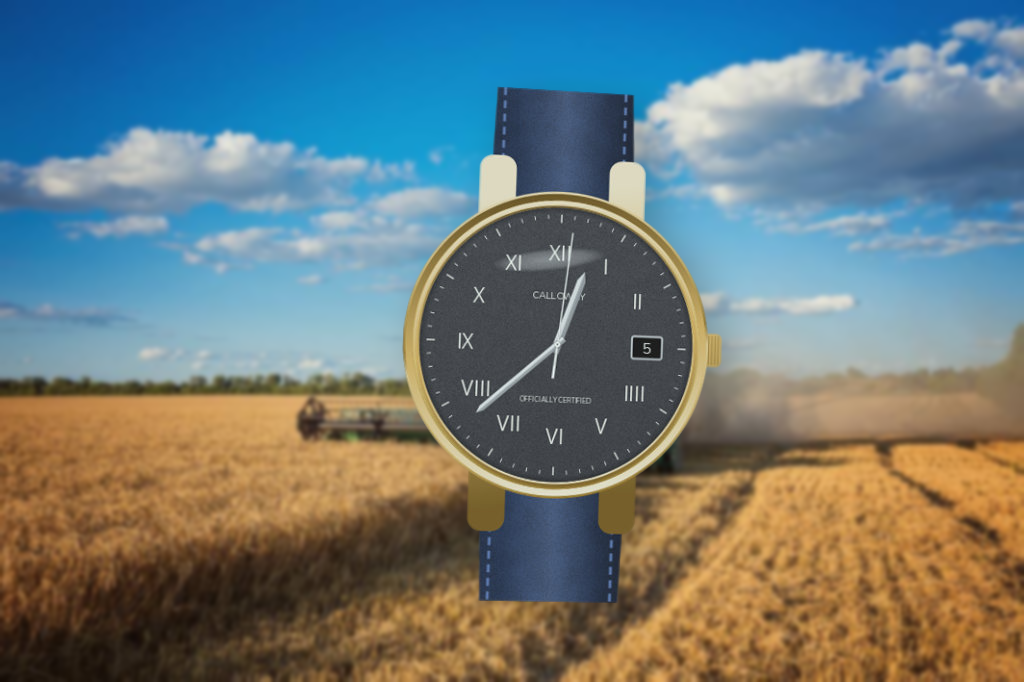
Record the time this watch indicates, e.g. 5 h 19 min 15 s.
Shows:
12 h 38 min 01 s
